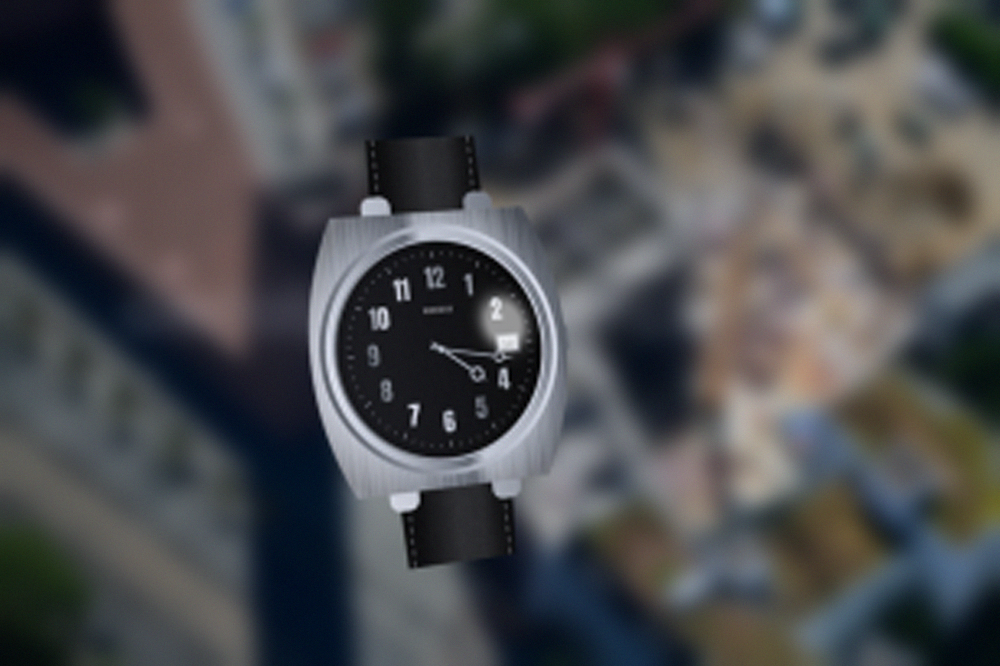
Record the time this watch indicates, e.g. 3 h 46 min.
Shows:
4 h 17 min
